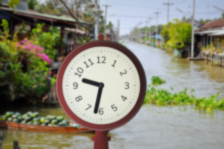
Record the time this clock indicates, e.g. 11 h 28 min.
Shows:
9 h 32 min
